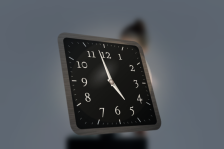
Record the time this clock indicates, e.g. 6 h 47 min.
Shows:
4 h 58 min
